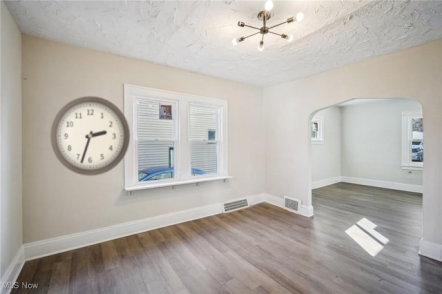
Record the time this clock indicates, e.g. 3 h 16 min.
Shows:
2 h 33 min
